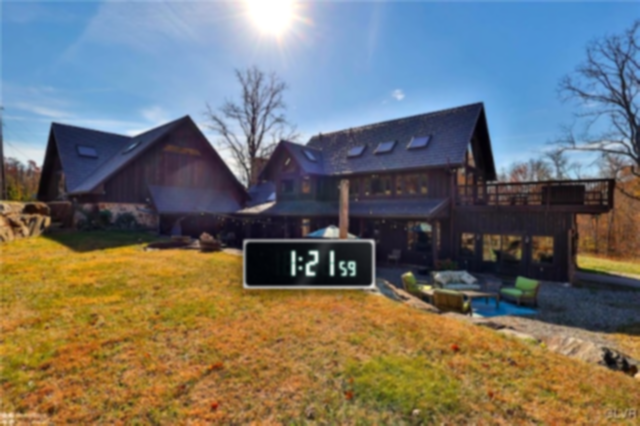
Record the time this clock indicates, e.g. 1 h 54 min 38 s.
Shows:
1 h 21 min 59 s
